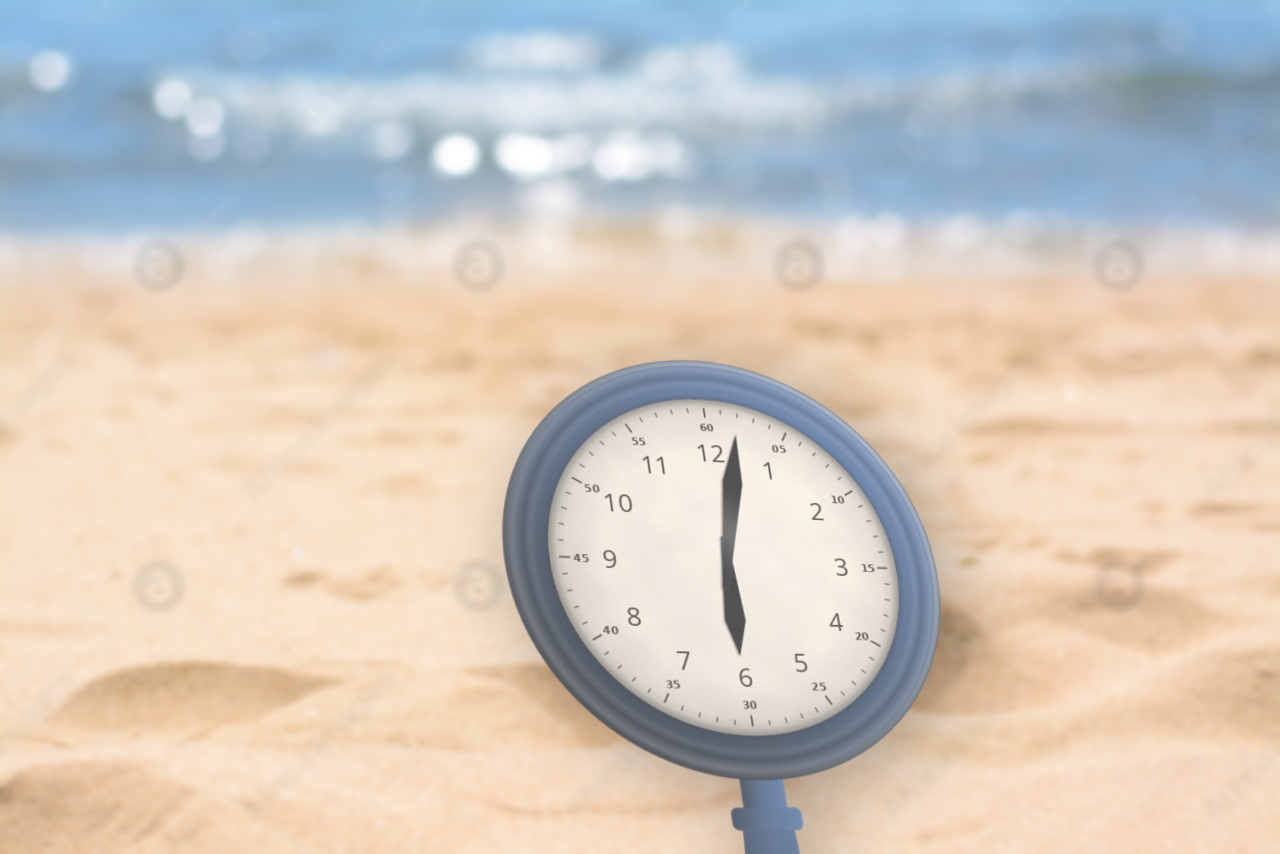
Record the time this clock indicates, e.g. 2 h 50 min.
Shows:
6 h 02 min
